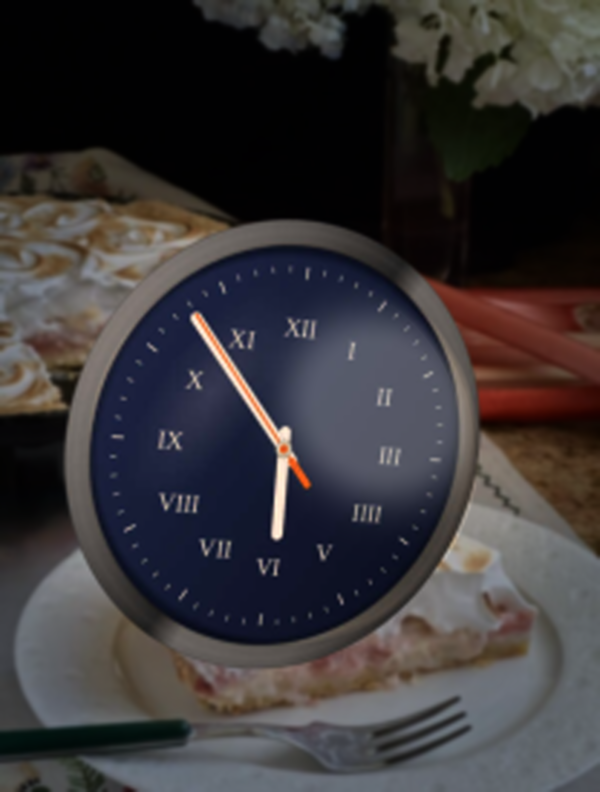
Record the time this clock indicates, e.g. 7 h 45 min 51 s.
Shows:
5 h 52 min 53 s
